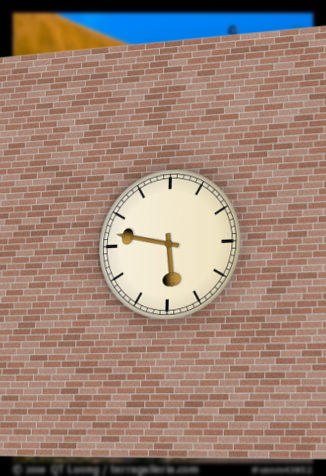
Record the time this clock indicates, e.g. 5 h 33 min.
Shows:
5 h 47 min
